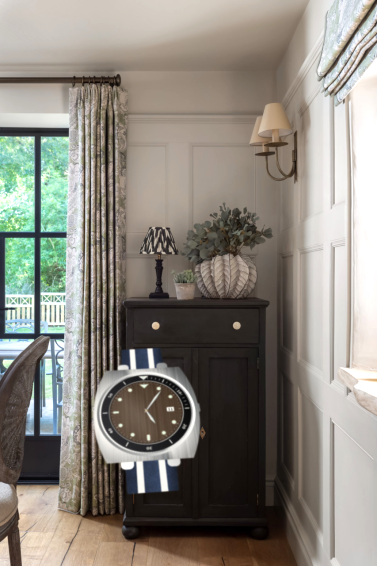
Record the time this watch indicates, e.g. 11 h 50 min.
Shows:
5 h 06 min
